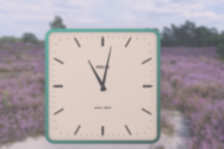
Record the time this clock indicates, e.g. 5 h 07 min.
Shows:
11 h 02 min
